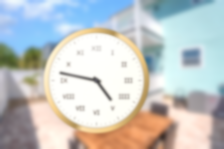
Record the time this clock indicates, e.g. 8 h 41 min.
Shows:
4 h 47 min
